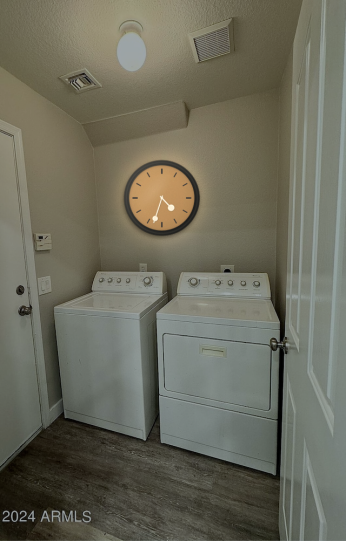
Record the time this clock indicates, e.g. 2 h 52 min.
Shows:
4 h 33 min
